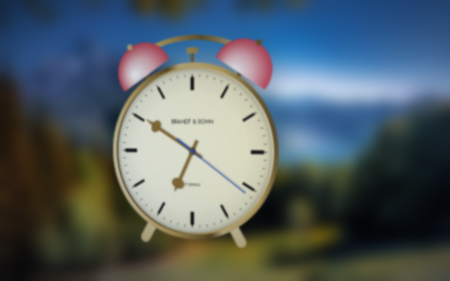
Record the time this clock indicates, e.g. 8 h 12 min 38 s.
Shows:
6 h 50 min 21 s
